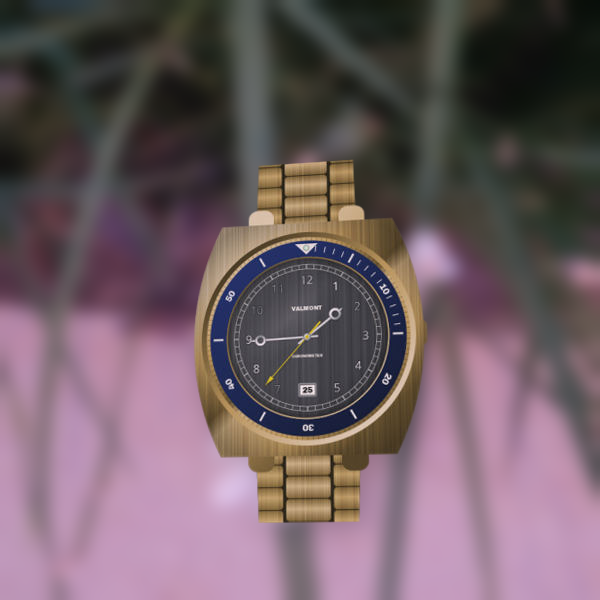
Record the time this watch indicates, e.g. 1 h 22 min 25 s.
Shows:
1 h 44 min 37 s
